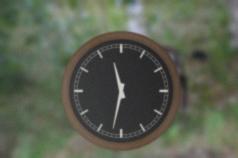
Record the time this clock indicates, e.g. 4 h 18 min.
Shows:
11 h 32 min
